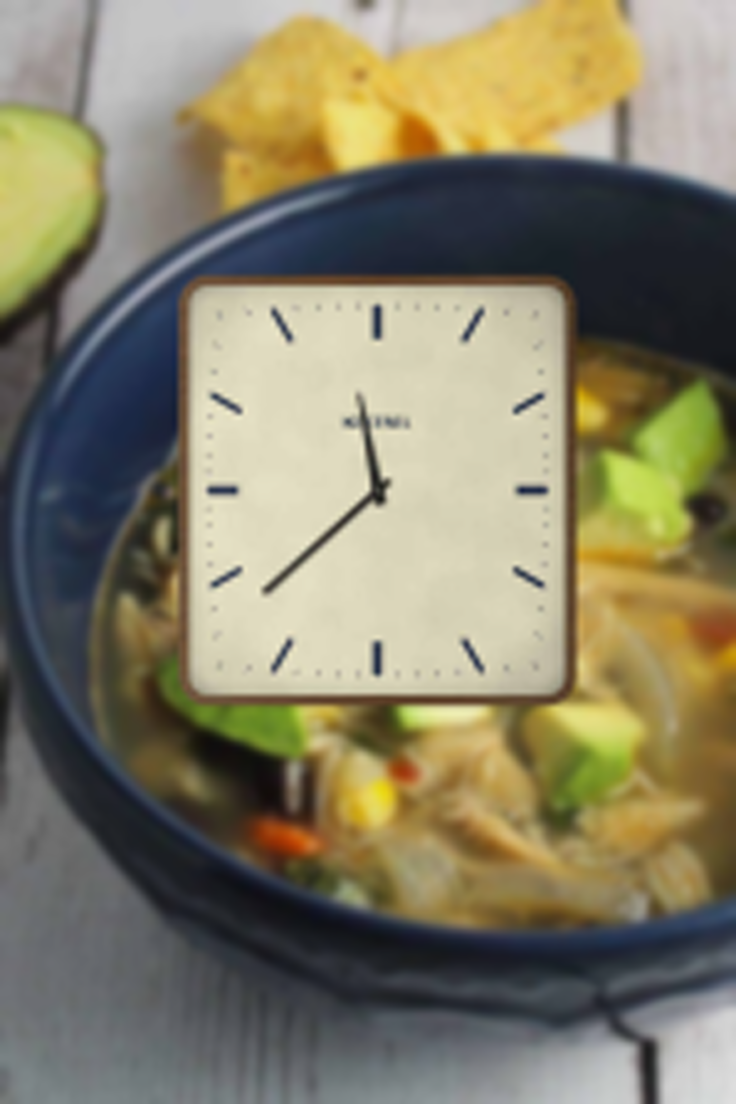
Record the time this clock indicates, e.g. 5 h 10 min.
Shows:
11 h 38 min
